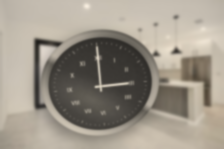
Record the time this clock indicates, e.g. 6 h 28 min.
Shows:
3 h 00 min
